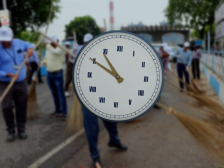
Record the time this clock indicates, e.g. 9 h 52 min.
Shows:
10 h 50 min
